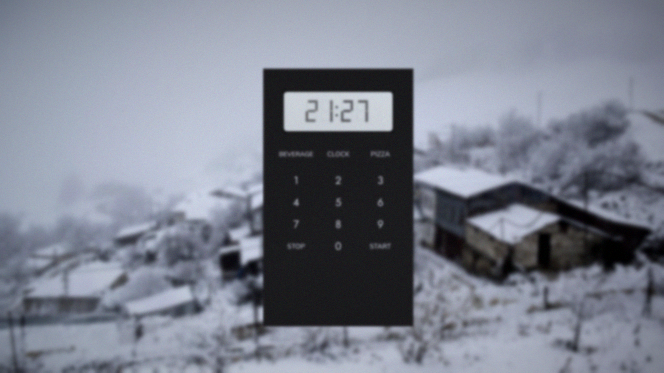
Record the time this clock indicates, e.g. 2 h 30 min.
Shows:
21 h 27 min
